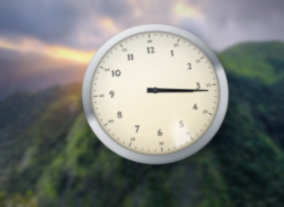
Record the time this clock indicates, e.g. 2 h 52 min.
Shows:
3 h 16 min
